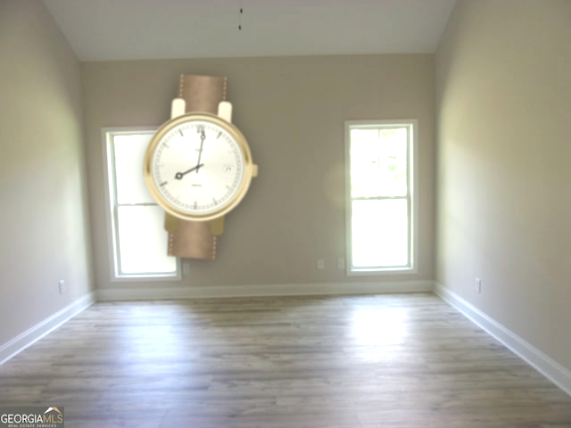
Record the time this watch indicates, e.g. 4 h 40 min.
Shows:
8 h 01 min
